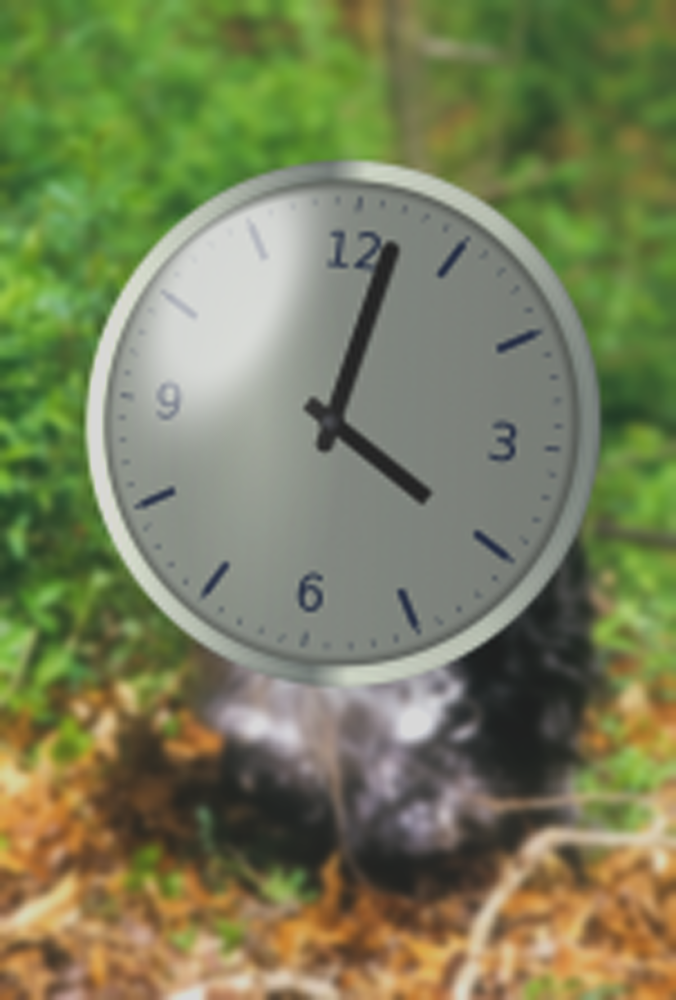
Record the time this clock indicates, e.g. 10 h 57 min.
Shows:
4 h 02 min
